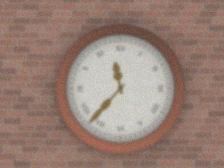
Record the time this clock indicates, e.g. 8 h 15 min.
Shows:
11 h 37 min
